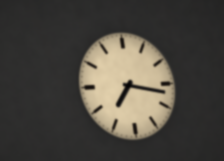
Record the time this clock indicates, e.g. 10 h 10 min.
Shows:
7 h 17 min
